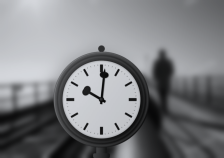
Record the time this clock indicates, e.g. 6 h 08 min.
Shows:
10 h 01 min
